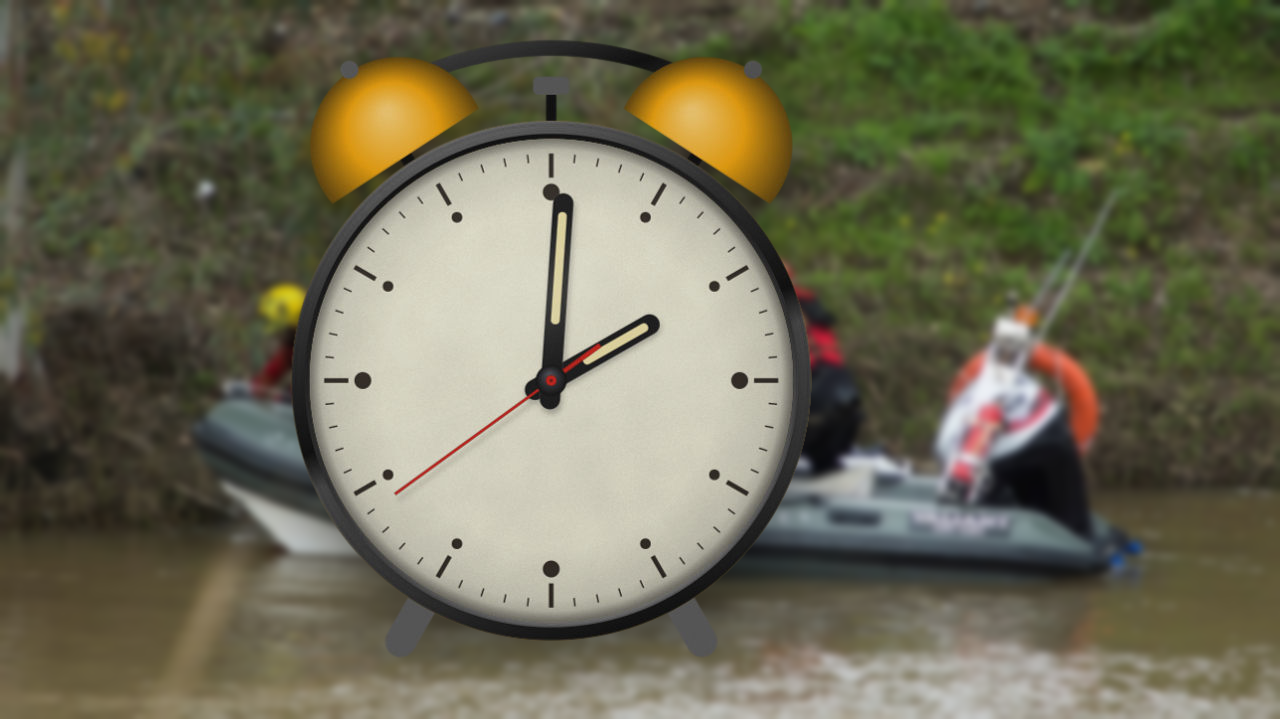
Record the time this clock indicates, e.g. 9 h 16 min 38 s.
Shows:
2 h 00 min 39 s
